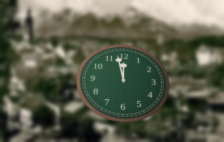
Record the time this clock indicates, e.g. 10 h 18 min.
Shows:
11 h 58 min
